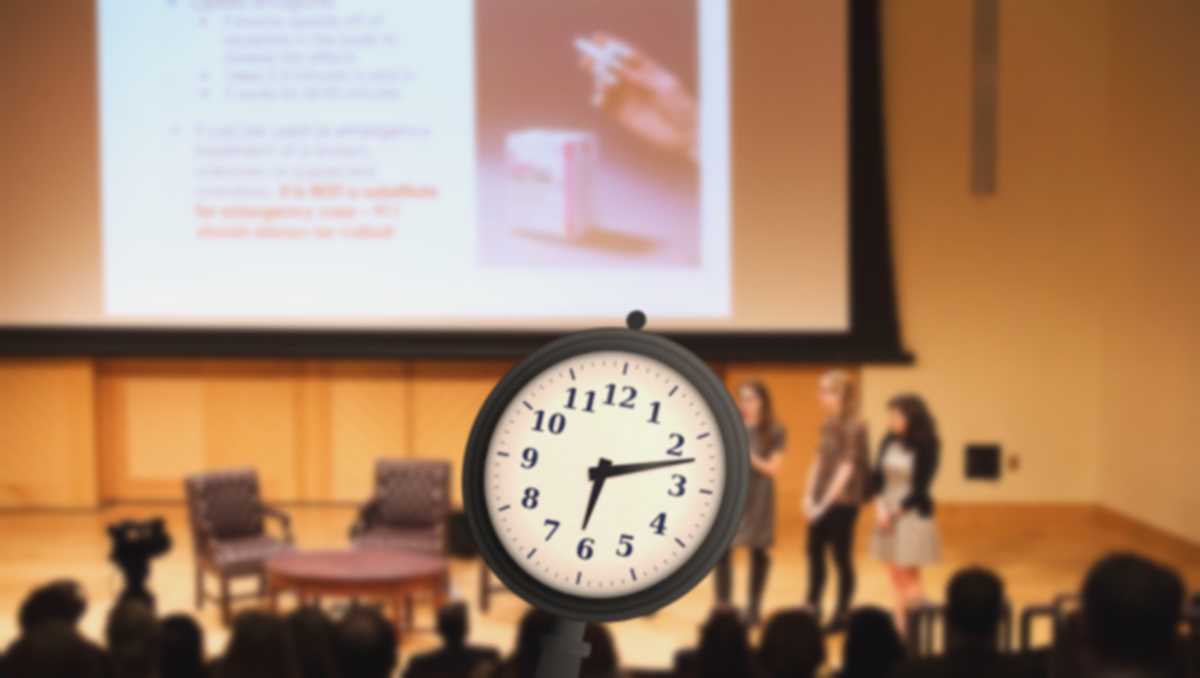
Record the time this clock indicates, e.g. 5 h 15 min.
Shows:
6 h 12 min
